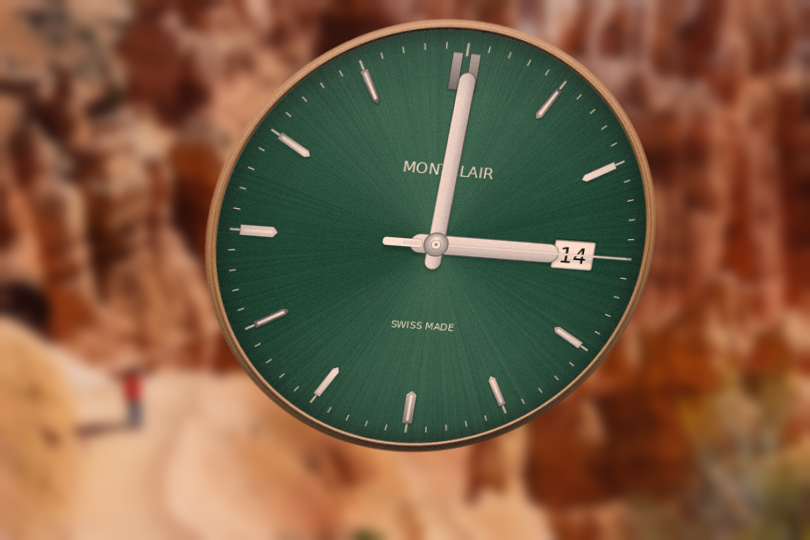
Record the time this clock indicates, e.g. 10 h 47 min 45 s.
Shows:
3 h 00 min 15 s
